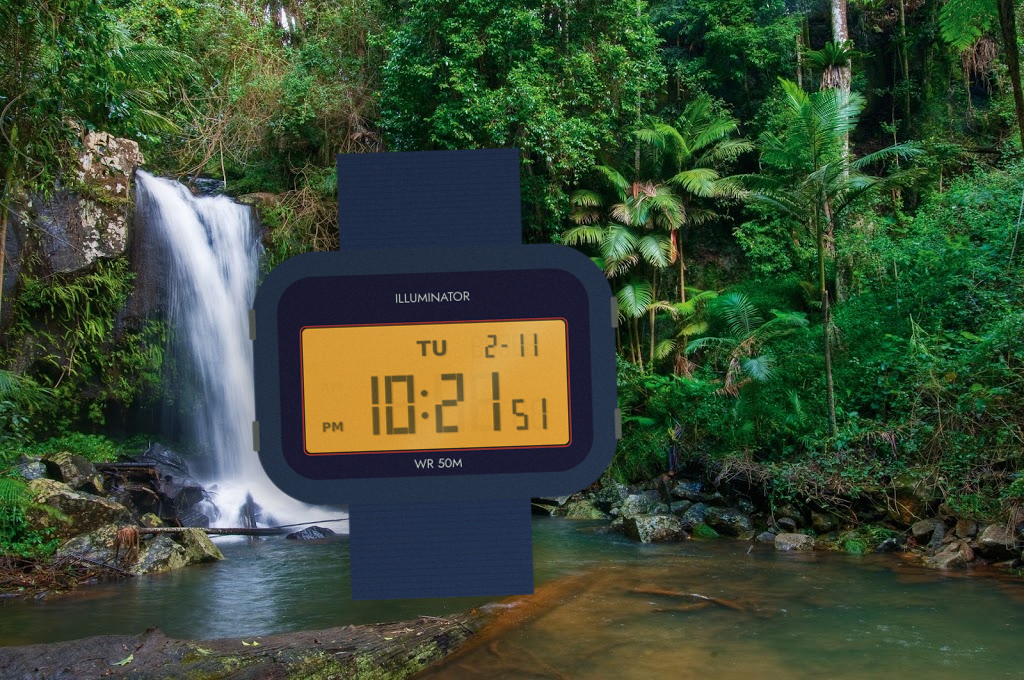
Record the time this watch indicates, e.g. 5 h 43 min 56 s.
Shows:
10 h 21 min 51 s
